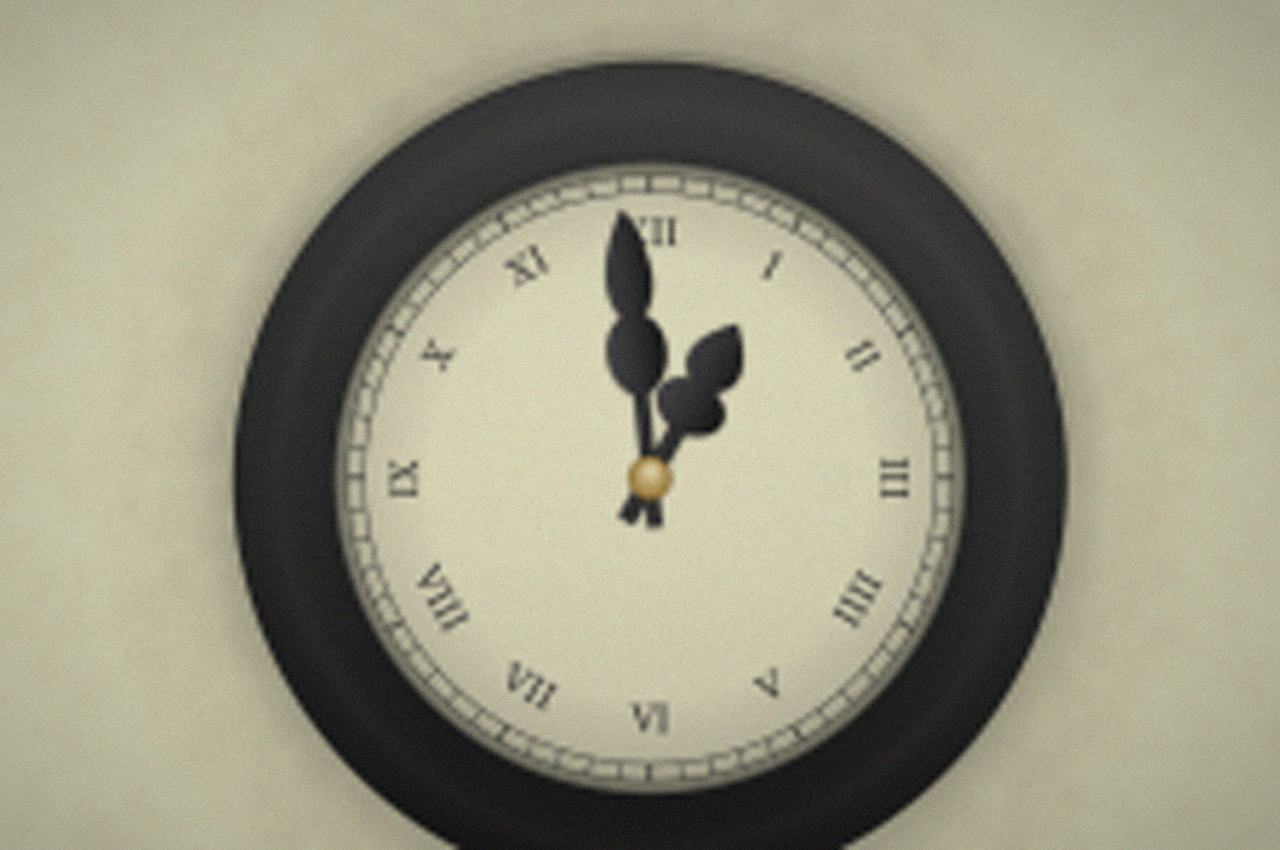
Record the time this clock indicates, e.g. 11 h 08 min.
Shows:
12 h 59 min
